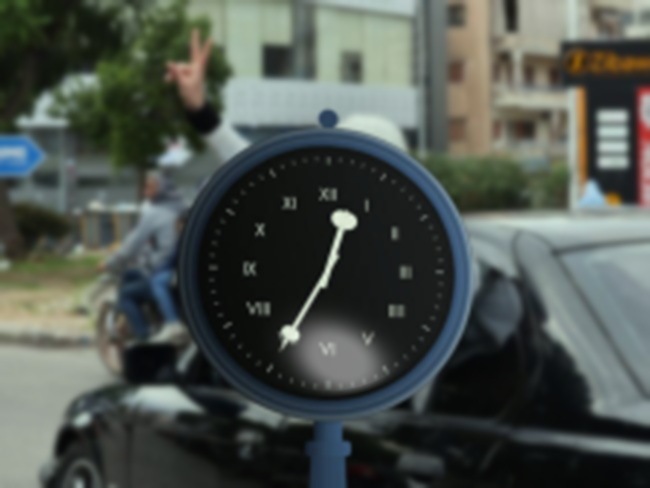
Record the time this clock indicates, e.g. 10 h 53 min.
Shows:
12 h 35 min
